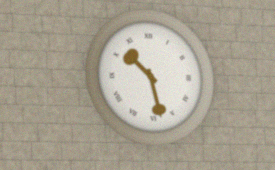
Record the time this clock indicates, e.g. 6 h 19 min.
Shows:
10 h 28 min
